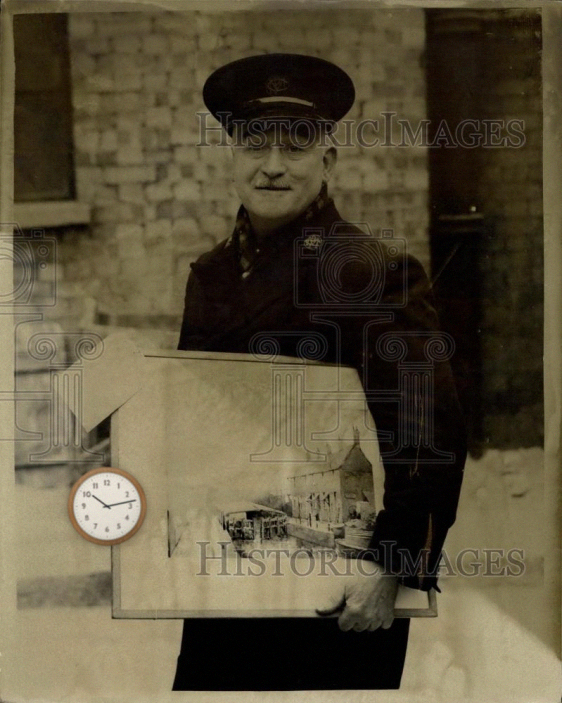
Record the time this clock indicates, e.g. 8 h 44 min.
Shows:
10 h 13 min
